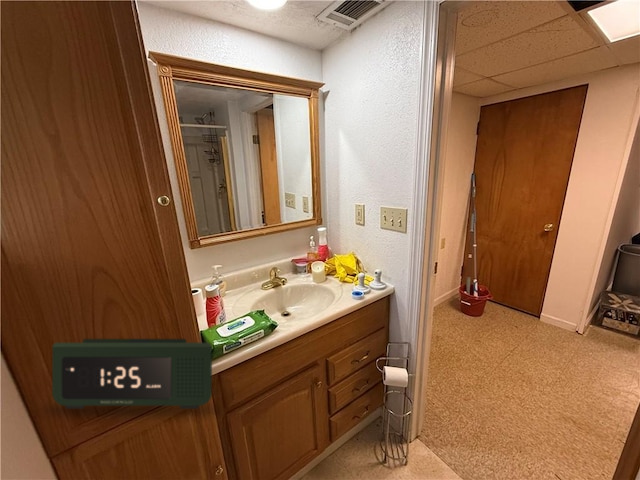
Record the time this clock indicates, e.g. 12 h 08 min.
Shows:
1 h 25 min
